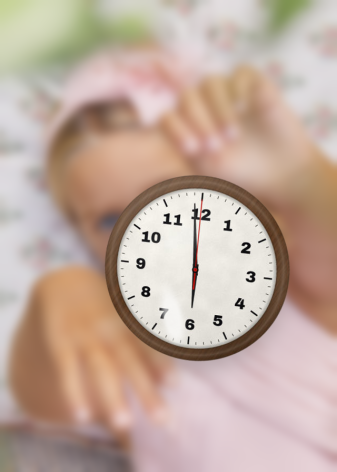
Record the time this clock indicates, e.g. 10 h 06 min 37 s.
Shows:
5 h 59 min 00 s
